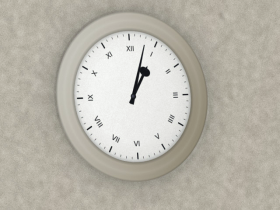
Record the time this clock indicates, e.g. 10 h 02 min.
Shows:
1 h 03 min
